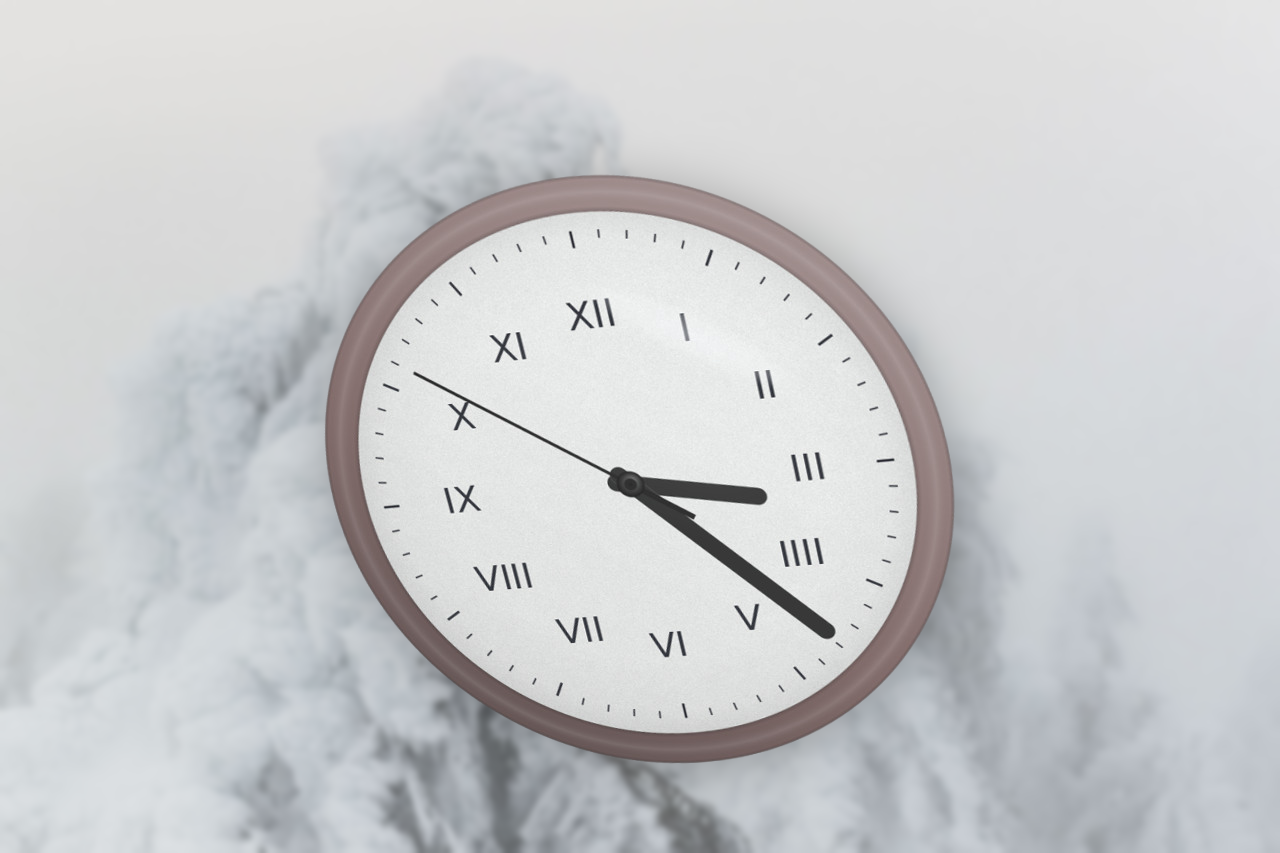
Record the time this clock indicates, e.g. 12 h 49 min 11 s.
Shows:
3 h 22 min 51 s
